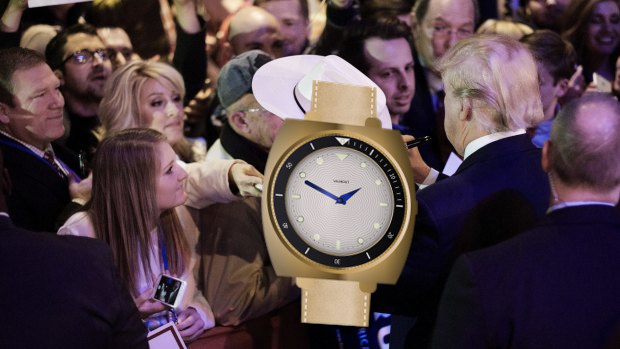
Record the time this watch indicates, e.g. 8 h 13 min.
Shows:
1 h 49 min
